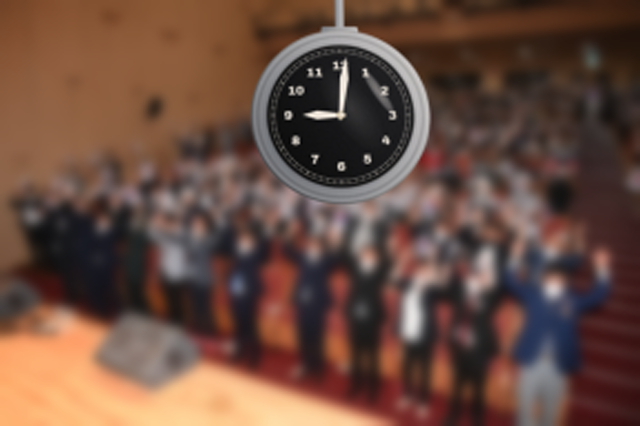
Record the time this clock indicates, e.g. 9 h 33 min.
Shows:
9 h 01 min
